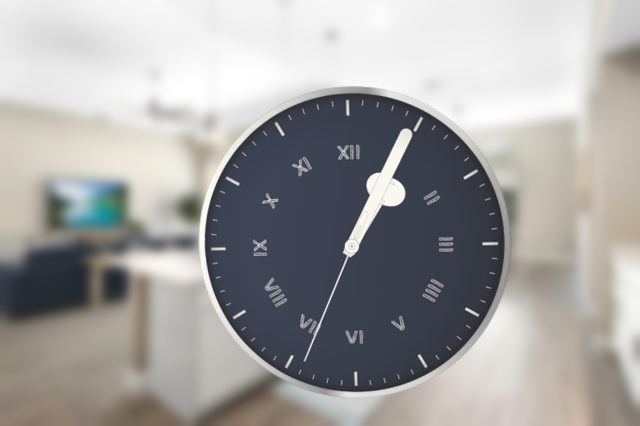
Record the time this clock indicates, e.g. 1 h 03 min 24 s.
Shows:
1 h 04 min 34 s
